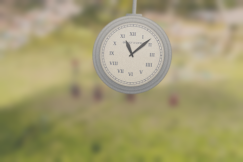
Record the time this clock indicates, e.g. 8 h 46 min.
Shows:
11 h 08 min
